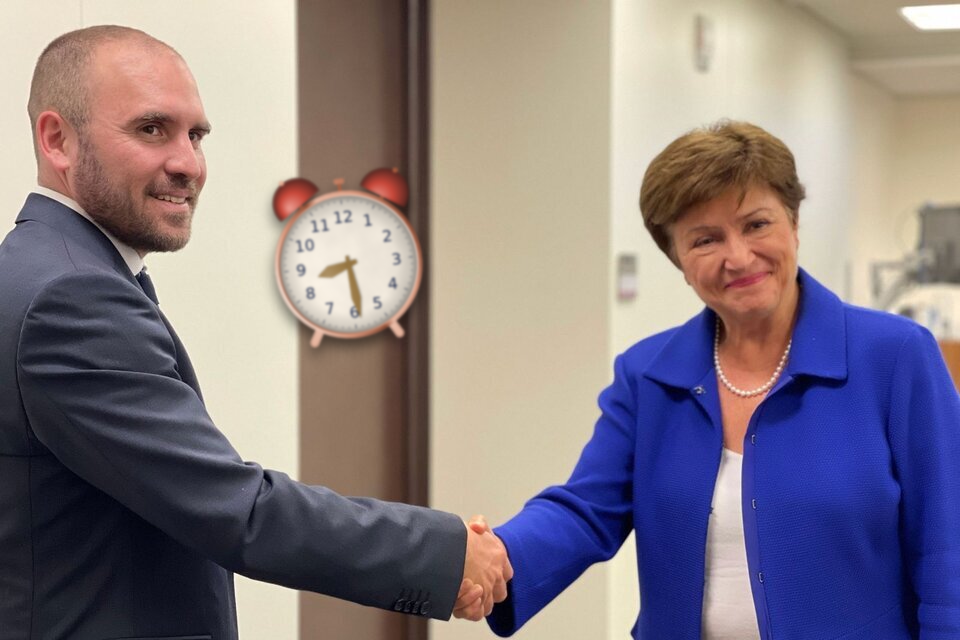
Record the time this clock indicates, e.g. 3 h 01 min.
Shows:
8 h 29 min
